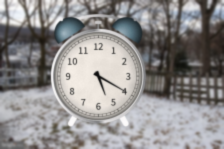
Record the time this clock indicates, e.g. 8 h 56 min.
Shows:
5 h 20 min
